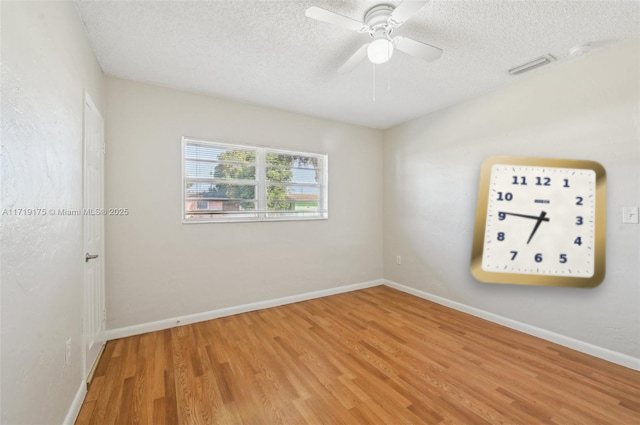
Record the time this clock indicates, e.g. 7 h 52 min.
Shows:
6 h 46 min
